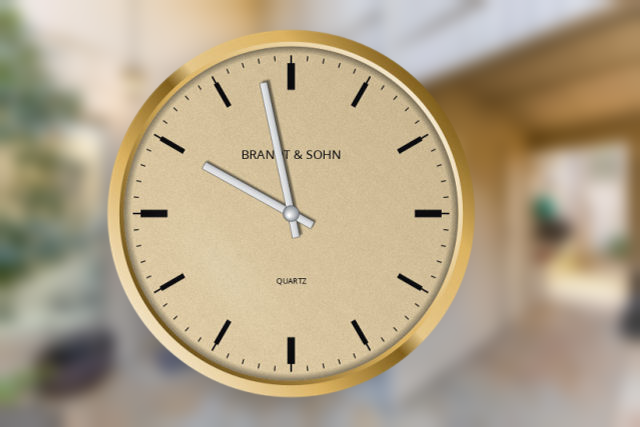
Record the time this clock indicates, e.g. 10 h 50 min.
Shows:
9 h 58 min
